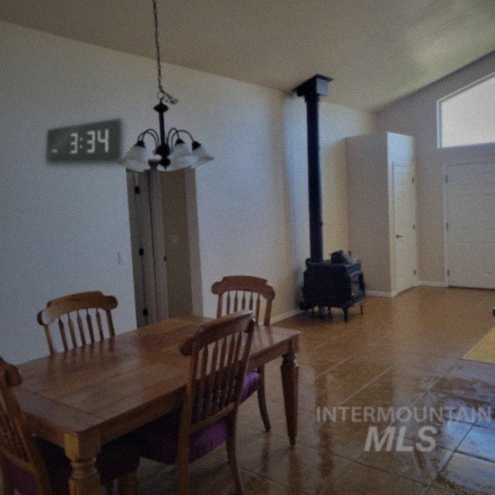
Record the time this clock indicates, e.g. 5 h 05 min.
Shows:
3 h 34 min
